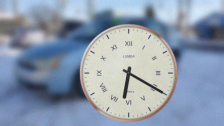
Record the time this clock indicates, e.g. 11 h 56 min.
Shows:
6 h 20 min
